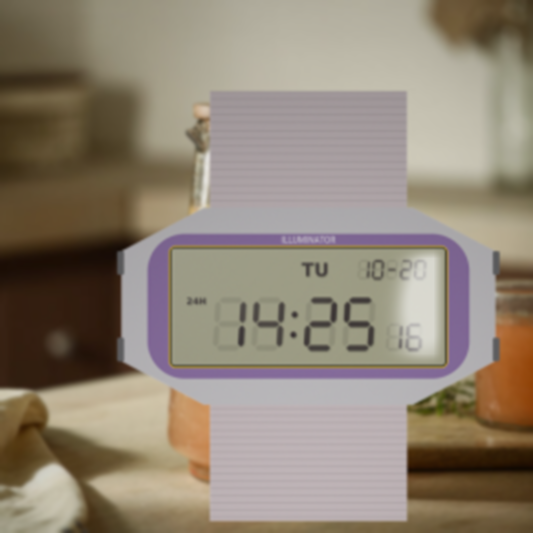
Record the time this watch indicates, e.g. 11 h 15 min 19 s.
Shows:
14 h 25 min 16 s
